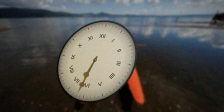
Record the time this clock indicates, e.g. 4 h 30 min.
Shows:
6 h 32 min
